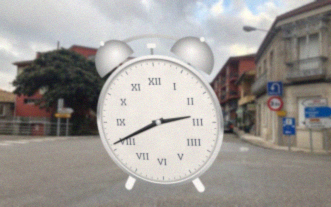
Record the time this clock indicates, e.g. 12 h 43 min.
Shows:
2 h 41 min
